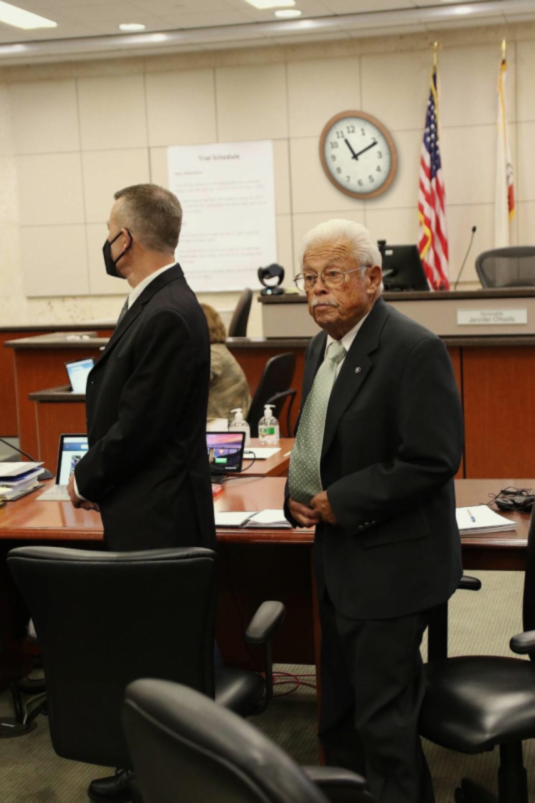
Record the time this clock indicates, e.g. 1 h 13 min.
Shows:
11 h 11 min
